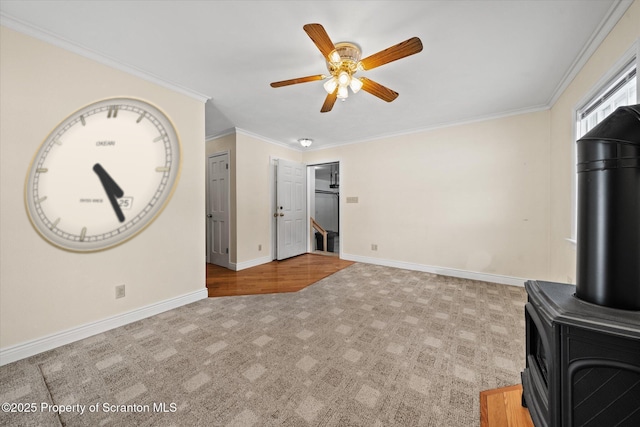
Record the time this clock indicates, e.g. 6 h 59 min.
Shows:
4 h 24 min
